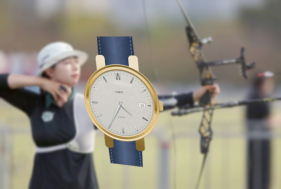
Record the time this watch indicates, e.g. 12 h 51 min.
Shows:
4 h 35 min
